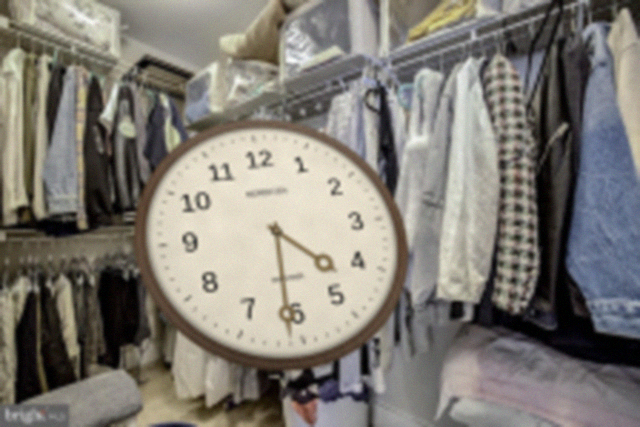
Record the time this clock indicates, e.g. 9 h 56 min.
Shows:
4 h 31 min
